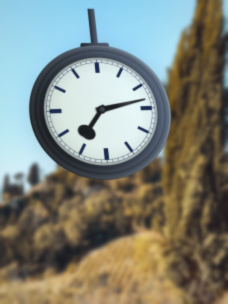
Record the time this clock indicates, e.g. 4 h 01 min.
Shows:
7 h 13 min
